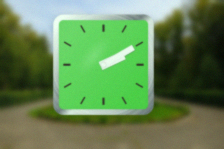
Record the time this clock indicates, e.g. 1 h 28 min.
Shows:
2 h 10 min
